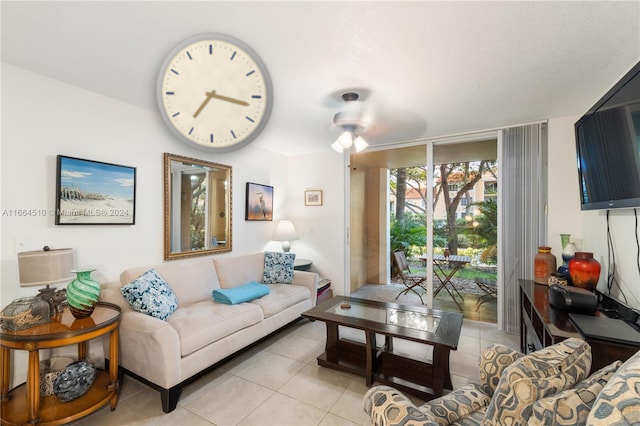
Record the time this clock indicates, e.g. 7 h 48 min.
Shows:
7 h 17 min
